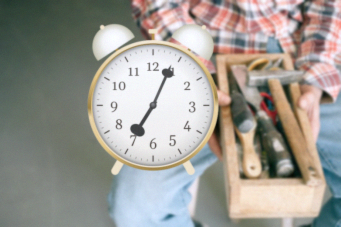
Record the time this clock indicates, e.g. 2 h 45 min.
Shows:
7 h 04 min
